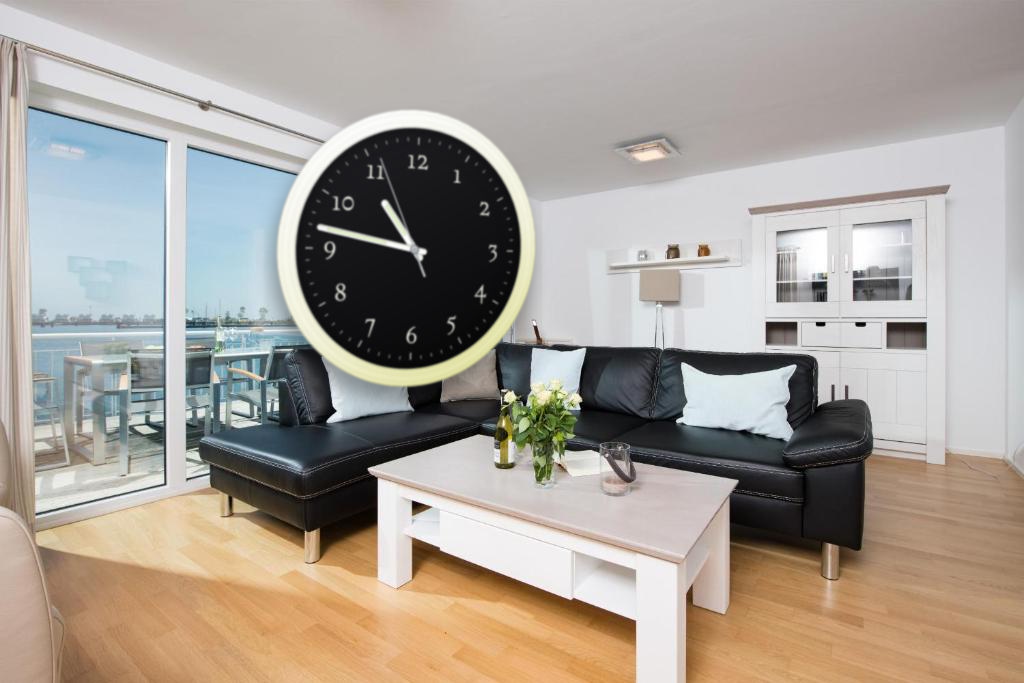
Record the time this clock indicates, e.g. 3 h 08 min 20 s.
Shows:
10 h 46 min 56 s
